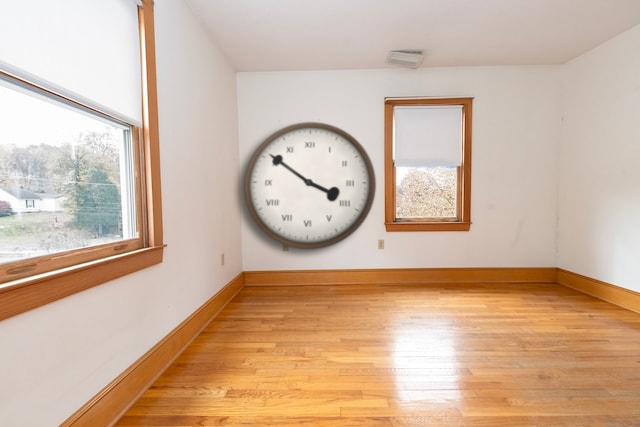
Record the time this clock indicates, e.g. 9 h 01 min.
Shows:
3 h 51 min
